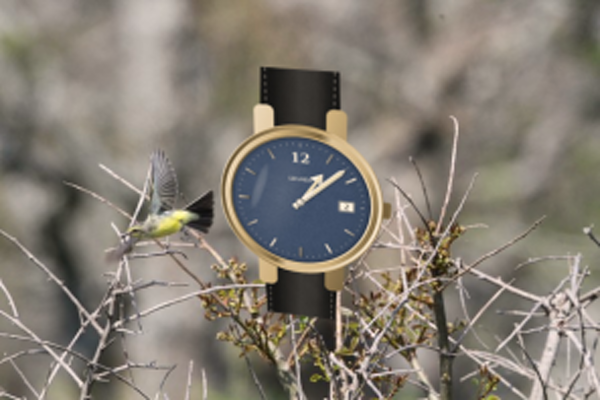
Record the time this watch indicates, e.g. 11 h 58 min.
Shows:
1 h 08 min
